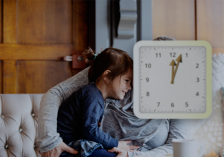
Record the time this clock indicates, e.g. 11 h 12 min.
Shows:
12 h 03 min
